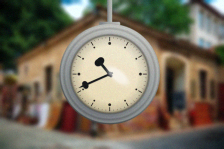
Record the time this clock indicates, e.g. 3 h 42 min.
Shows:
10 h 41 min
